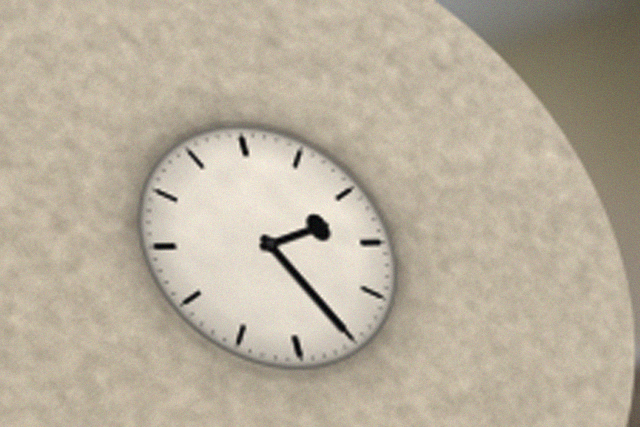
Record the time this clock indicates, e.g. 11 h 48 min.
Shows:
2 h 25 min
